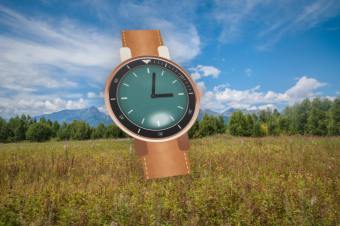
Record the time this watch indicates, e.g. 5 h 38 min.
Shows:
3 h 02 min
